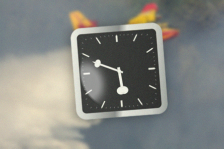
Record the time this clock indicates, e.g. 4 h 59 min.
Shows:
5 h 49 min
